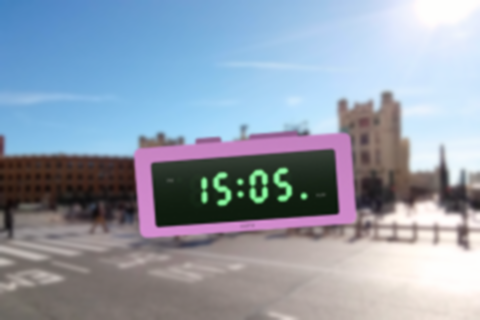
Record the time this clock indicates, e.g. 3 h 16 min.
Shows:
15 h 05 min
